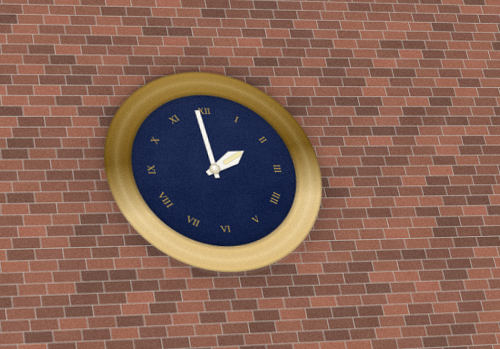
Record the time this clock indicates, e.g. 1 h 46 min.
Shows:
1 h 59 min
